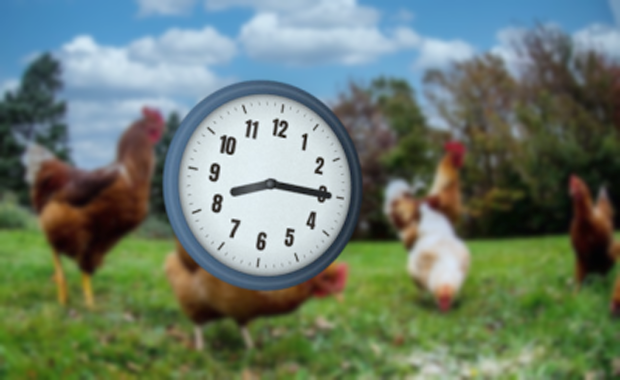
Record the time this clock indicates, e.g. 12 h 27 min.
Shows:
8 h 15 min
